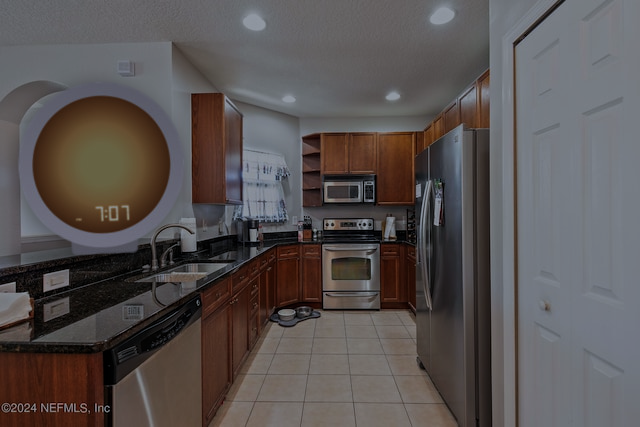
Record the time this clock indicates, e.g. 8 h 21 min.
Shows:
7 h 07 min
